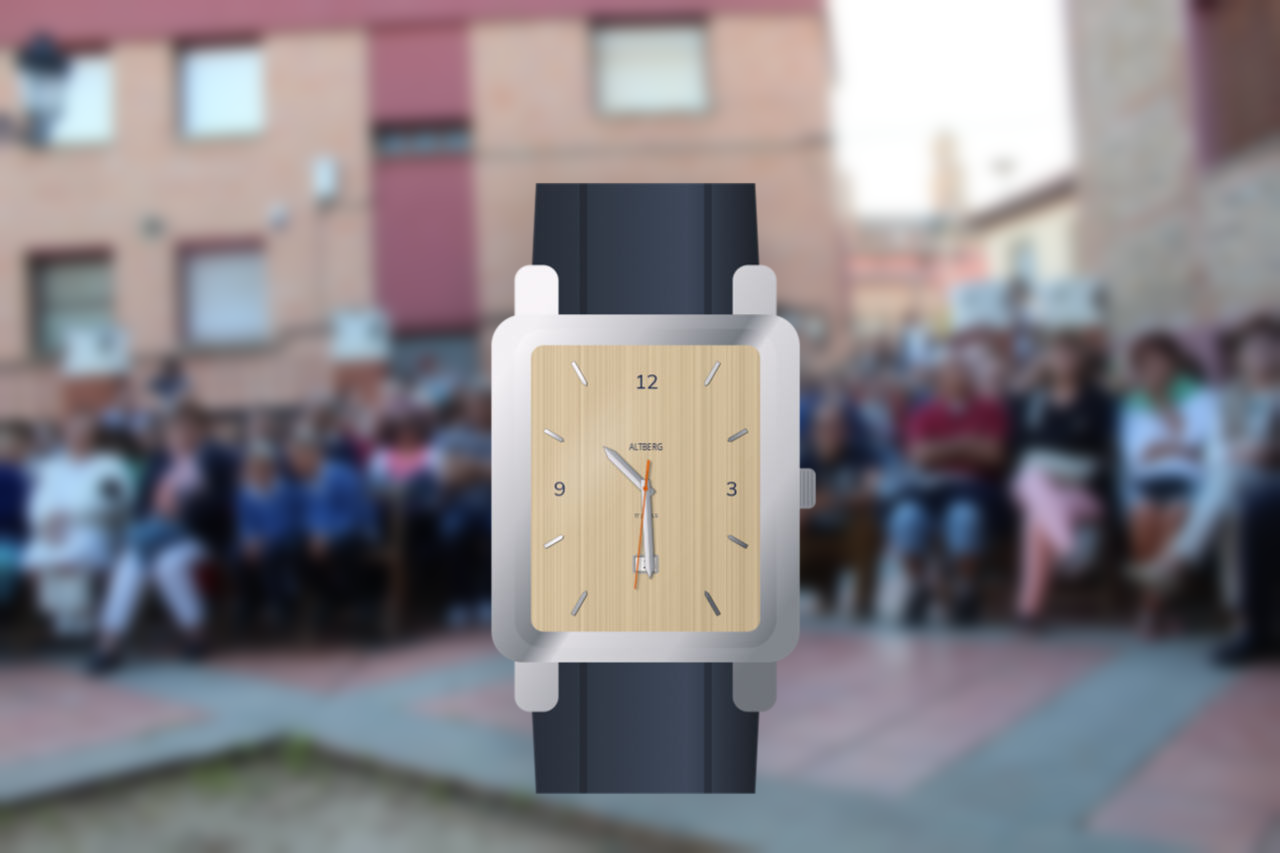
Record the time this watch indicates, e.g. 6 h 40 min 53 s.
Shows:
10 h 29 min 31 s
